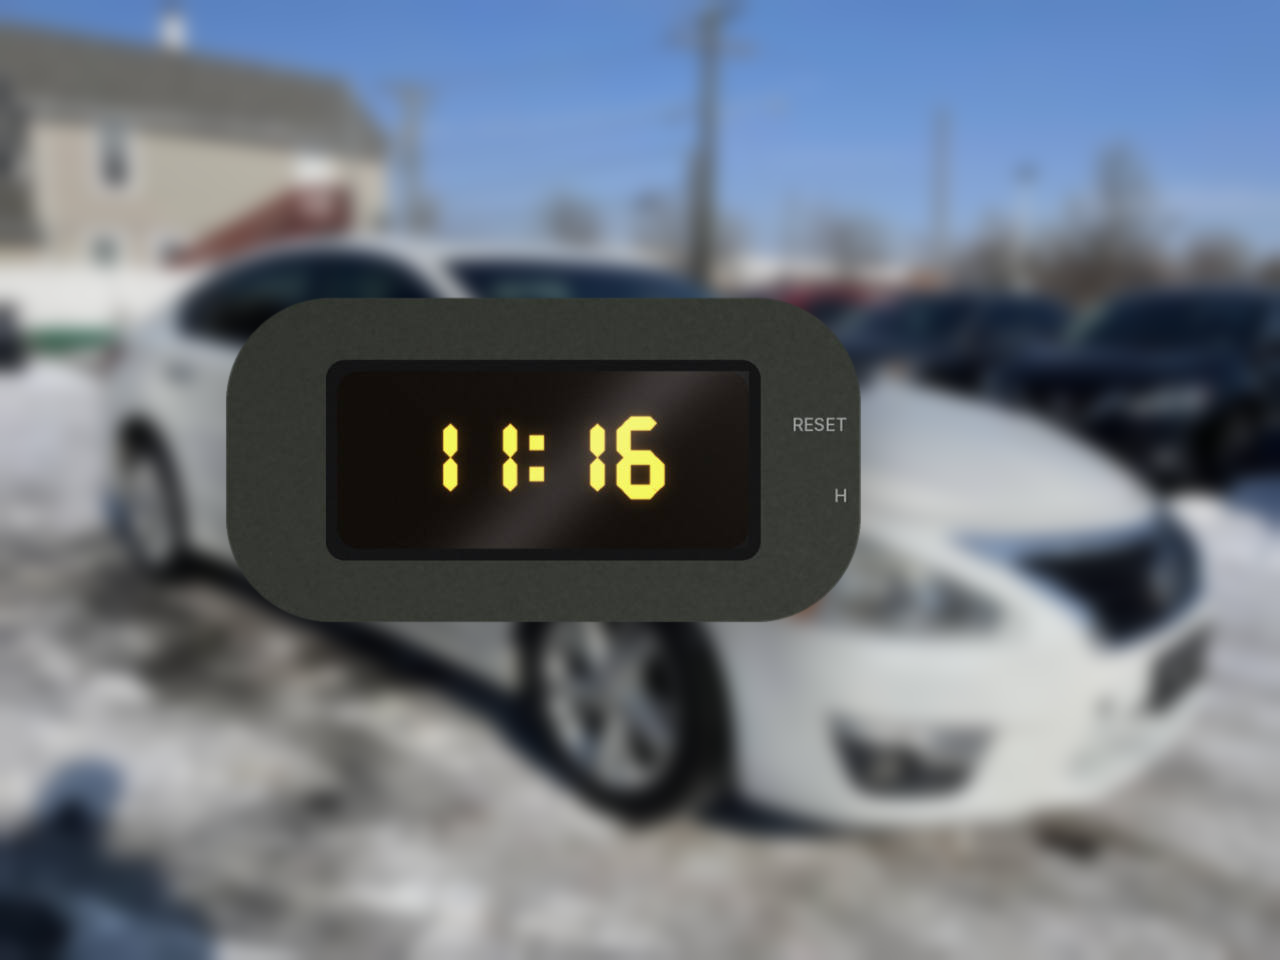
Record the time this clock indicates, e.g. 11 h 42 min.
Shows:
11 h 16 min
